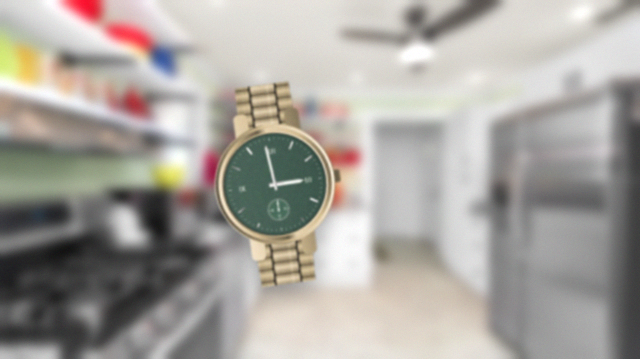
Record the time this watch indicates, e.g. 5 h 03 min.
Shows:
2 h 59 min
